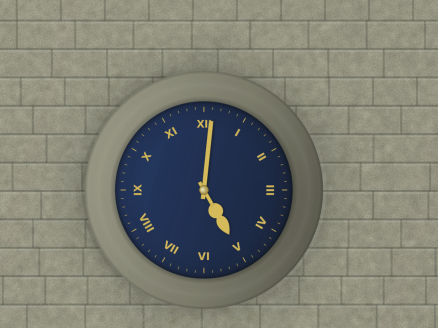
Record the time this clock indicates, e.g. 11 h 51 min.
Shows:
5 h 01 min
